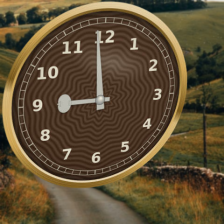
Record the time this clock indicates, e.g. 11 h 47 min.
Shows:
8 h 59 min
